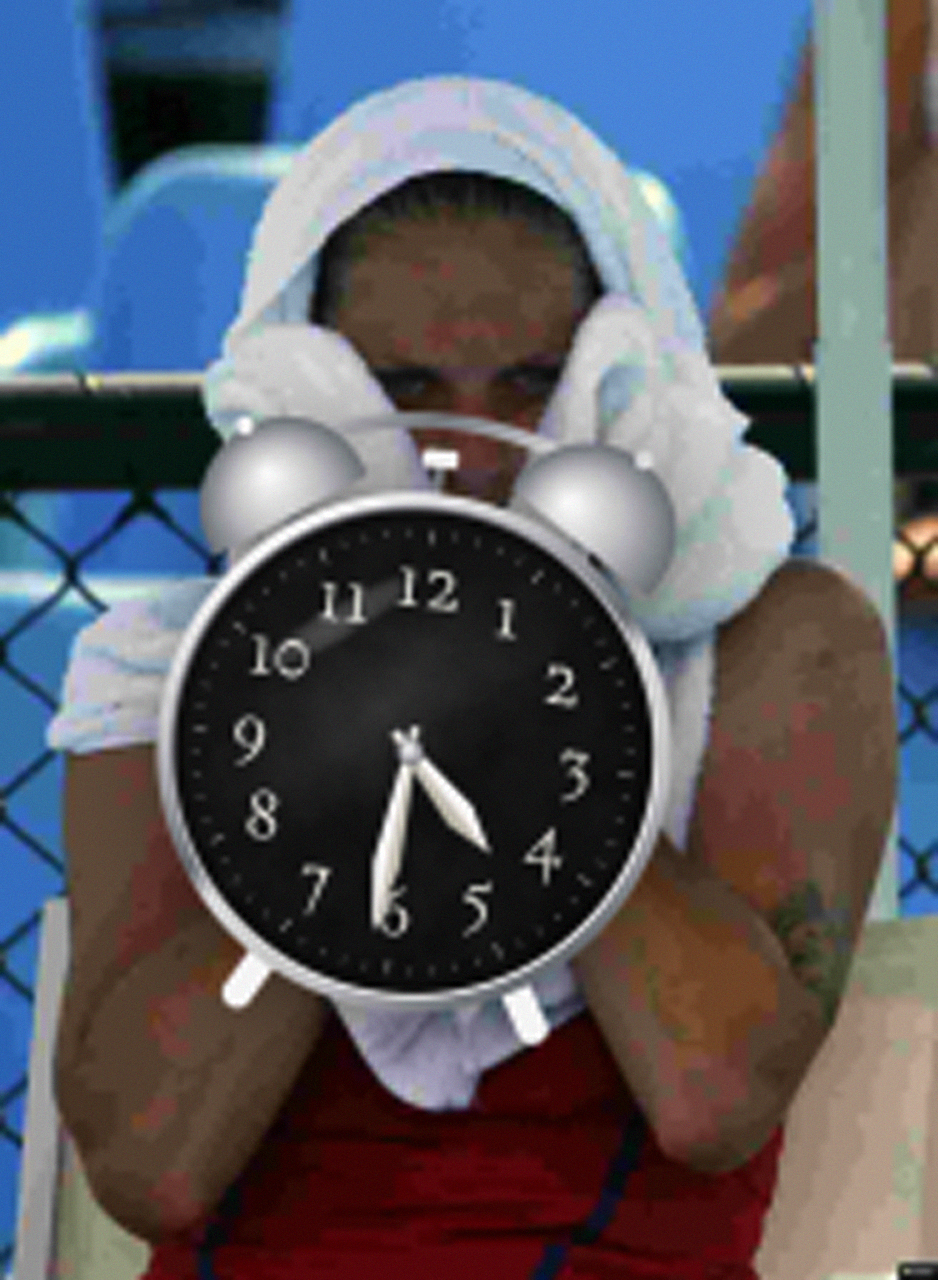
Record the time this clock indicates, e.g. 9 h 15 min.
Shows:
4 h 31 min
